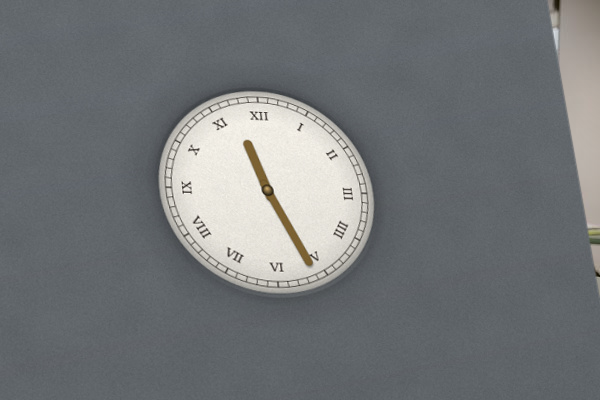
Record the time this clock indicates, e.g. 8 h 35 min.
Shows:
11 h 26 min
